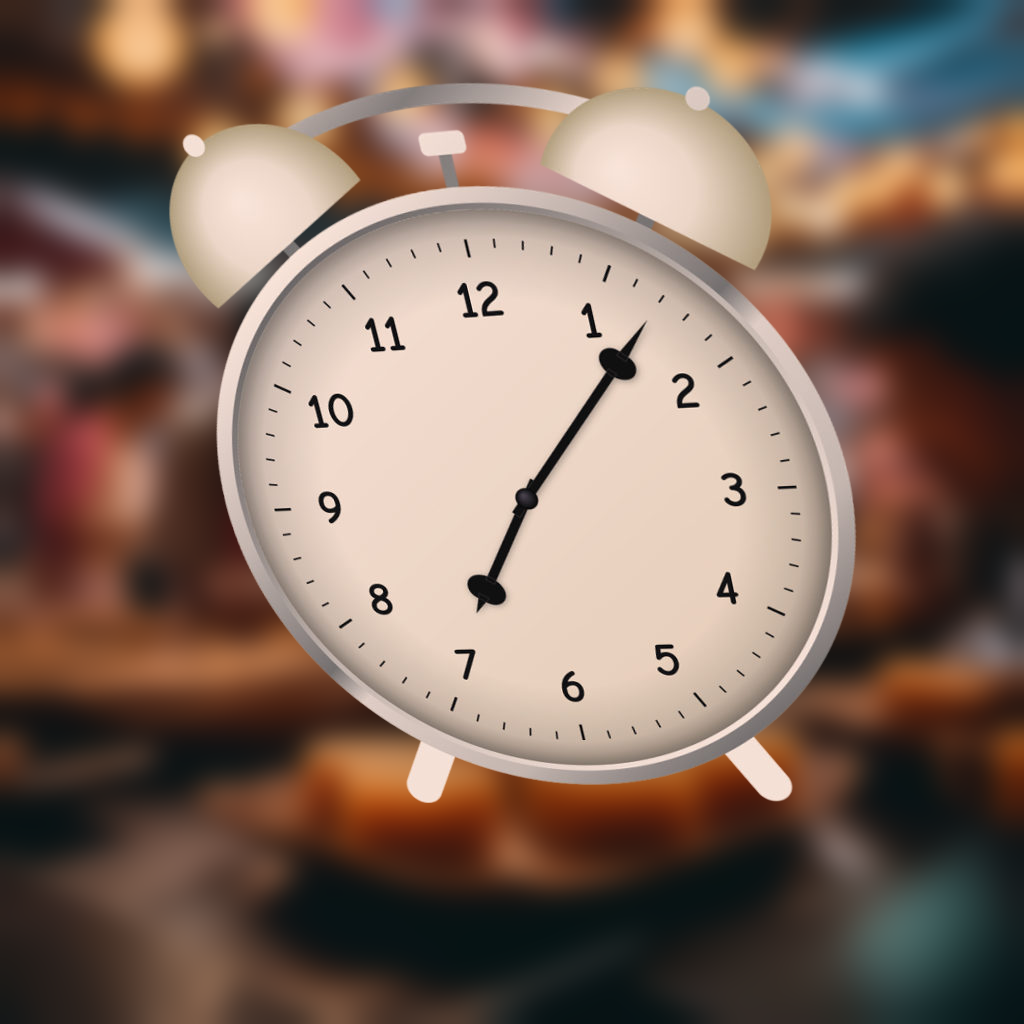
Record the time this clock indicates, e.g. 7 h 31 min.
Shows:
7 h 07 min
